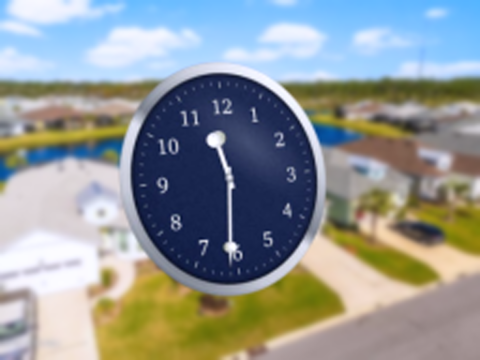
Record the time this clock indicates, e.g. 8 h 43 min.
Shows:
11 h 31 min
